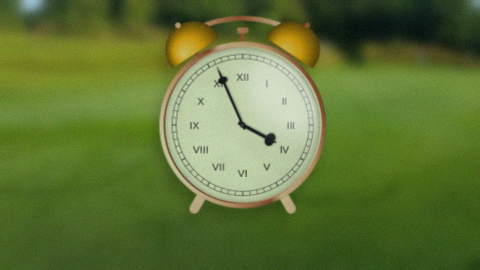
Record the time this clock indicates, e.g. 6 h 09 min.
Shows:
3 h 56 min
